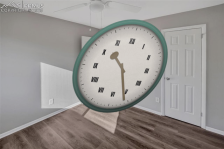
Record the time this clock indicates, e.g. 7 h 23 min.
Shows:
10 h 26 min
